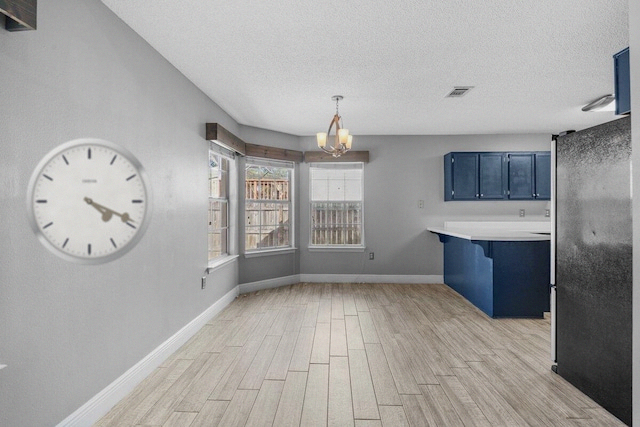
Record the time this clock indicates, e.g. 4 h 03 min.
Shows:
4 h 19 min
